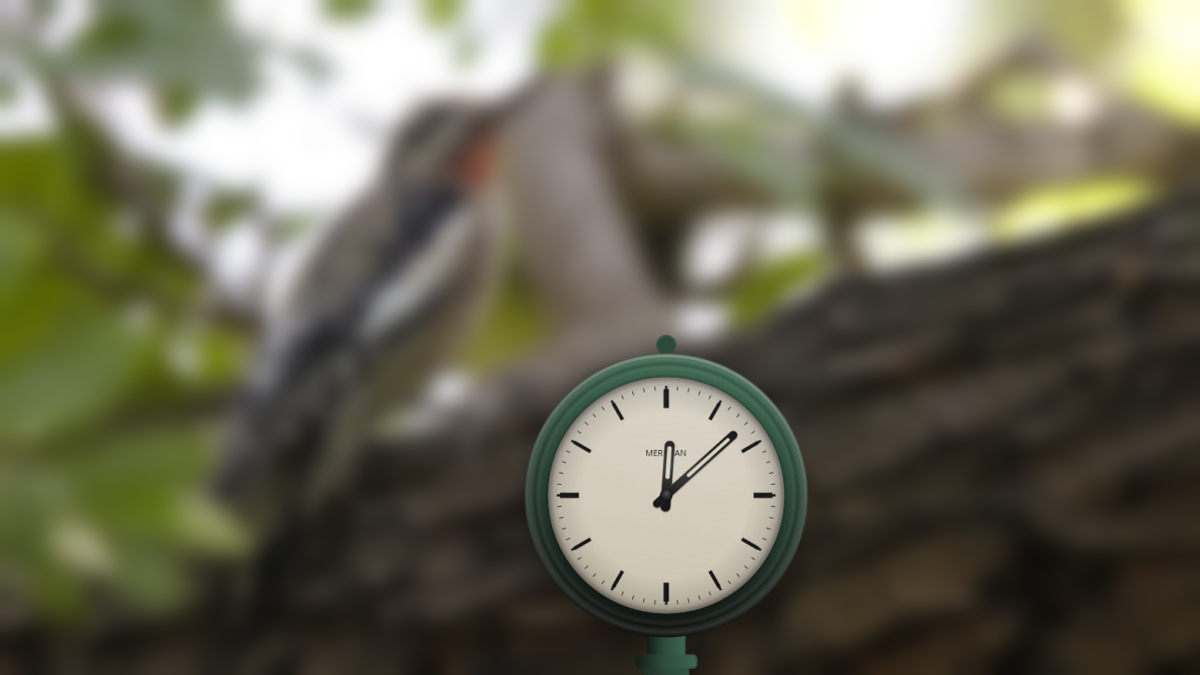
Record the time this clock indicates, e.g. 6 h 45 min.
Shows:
12 h 08 min
